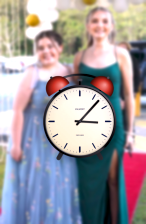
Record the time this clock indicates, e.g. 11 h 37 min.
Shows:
3 h 07 min
